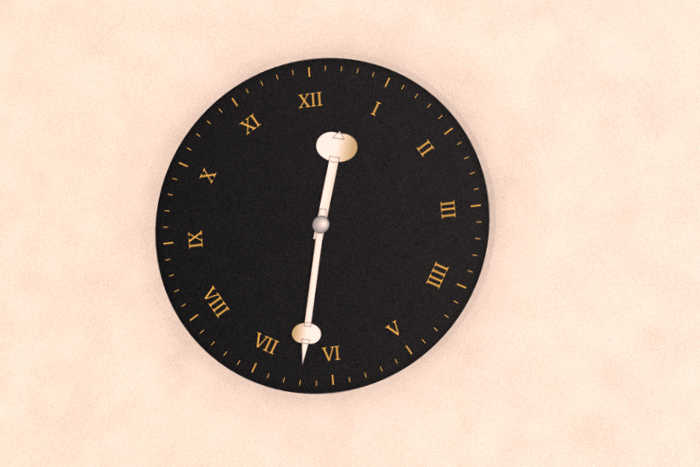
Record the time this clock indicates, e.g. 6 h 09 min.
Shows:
12 h 32 min
